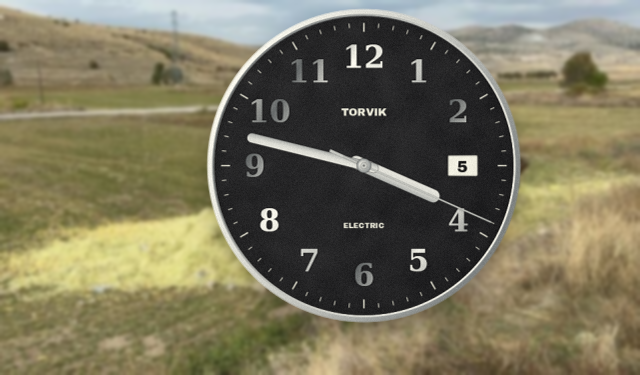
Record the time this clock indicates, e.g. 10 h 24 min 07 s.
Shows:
3 h 47 min 19 s
